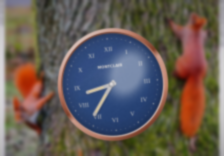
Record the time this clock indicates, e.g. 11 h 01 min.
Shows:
8 h 36 min
